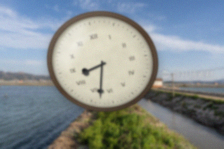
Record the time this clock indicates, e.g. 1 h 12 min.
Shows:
8 h 33 min
